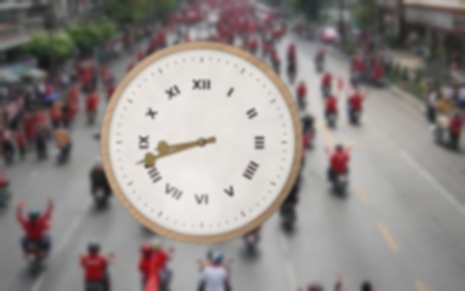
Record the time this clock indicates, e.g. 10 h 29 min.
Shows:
8 h 42 min
